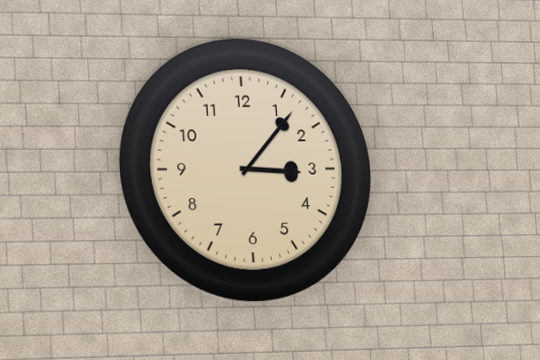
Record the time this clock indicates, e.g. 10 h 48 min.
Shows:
3 h 07 min
